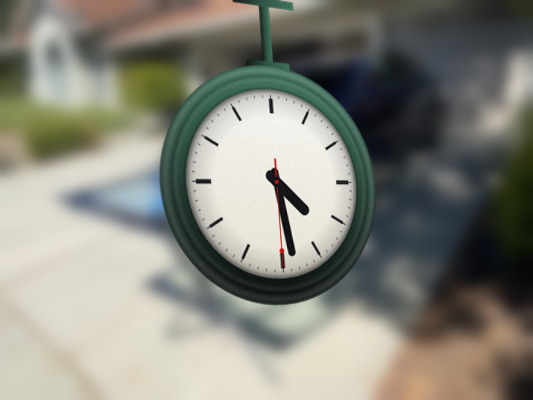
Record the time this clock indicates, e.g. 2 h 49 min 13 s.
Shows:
4 h 28 min 30 s
